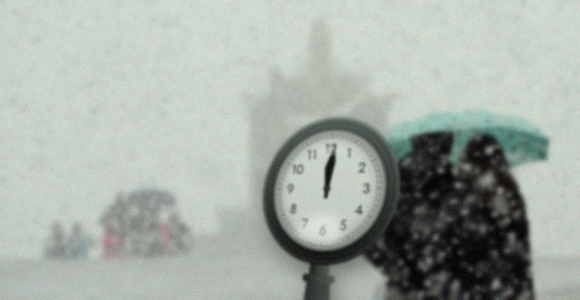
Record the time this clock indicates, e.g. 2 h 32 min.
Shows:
12 h 01 min
